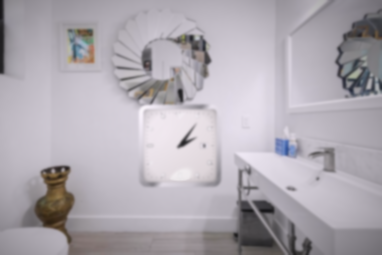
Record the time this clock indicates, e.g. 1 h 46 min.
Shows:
2 h 06 min
